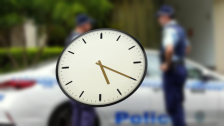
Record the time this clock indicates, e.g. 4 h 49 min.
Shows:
5 h 20 min
